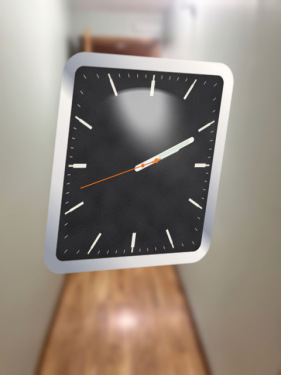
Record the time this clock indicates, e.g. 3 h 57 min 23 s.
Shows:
2 h 10 min 42 s
